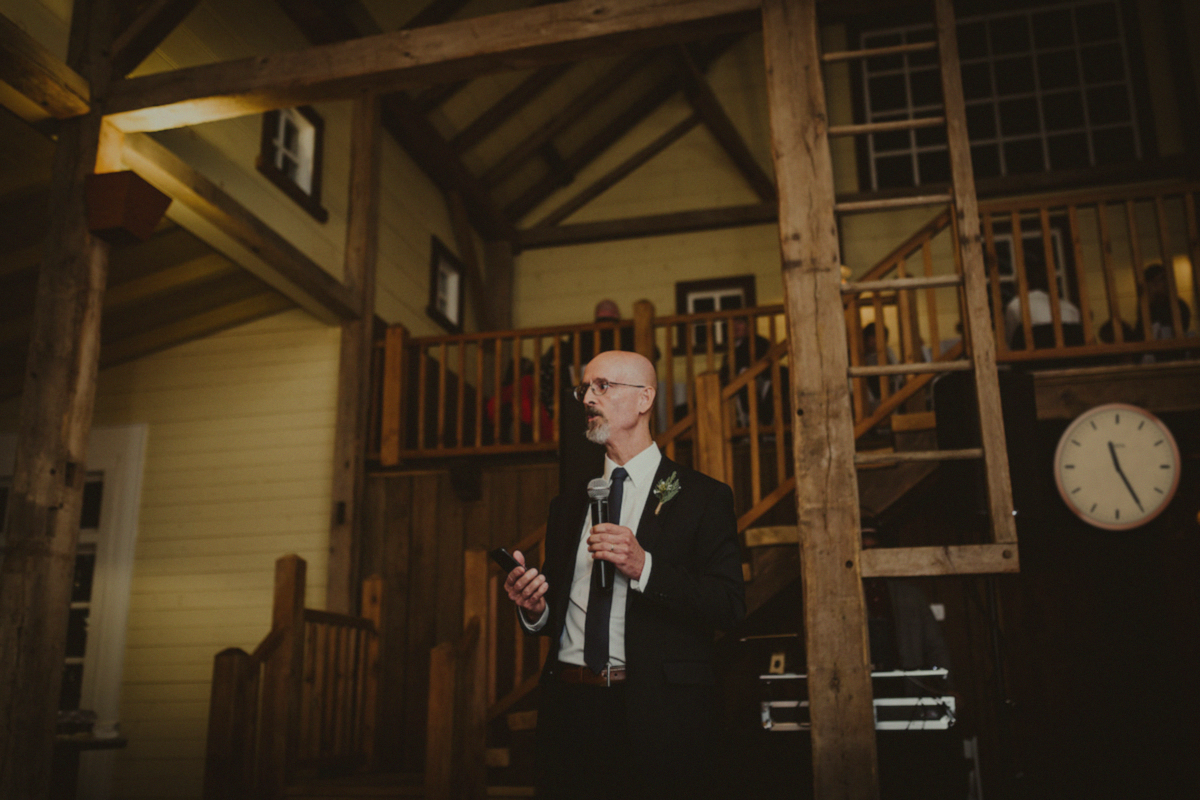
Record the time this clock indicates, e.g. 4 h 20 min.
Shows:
11 h 25 min
